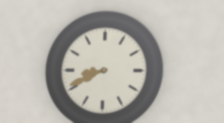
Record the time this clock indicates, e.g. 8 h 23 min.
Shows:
8 h 41 min
